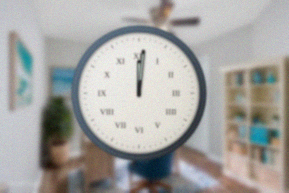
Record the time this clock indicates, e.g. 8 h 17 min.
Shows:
12 h 01 min
